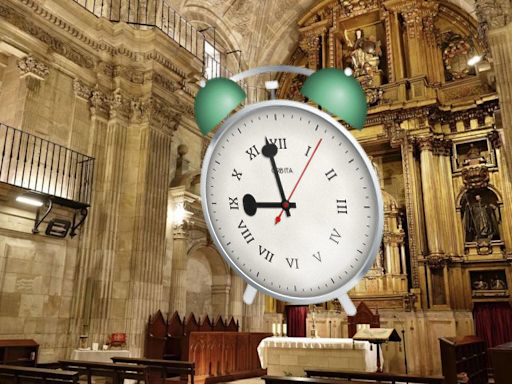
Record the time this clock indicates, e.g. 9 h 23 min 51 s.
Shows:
8 h 58 min 06 s
